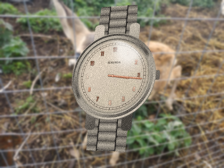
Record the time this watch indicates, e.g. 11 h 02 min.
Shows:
3 h 16 min
